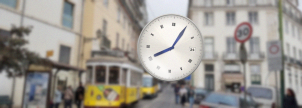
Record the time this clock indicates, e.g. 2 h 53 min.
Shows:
8 h 05 min
